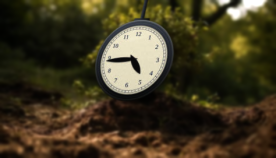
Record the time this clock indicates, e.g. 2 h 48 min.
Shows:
4 h 44 min
